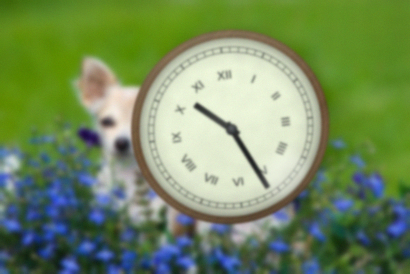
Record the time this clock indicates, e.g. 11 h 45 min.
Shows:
10 h 26 min
